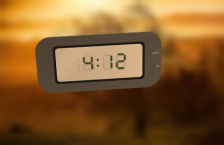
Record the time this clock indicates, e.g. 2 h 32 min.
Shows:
4 h 12 min
